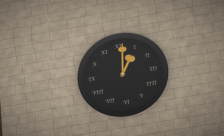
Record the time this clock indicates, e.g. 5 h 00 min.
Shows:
1 h 01 min
